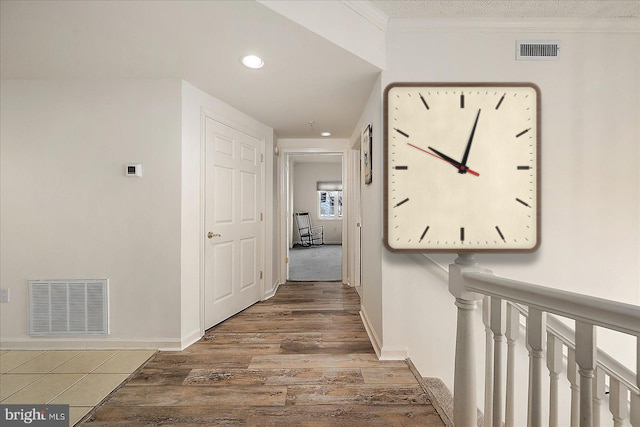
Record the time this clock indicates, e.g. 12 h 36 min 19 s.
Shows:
10 h 02 min 49 s
